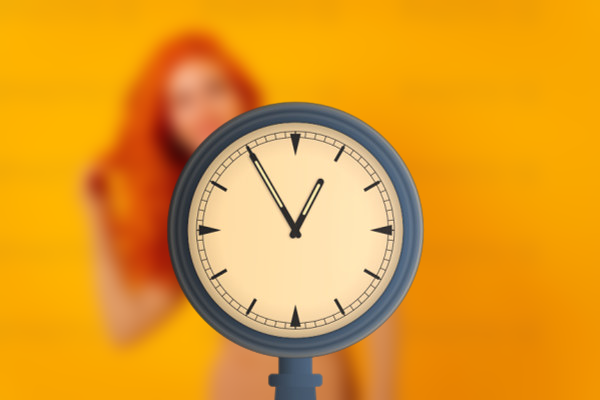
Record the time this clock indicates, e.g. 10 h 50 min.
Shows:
12 h 55 min
